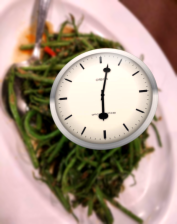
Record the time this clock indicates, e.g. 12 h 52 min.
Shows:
6 h 02 min
